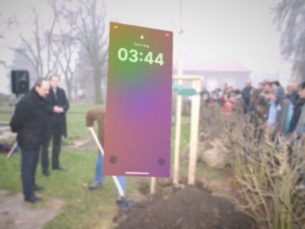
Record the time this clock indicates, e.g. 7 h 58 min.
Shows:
3 h 44 min
